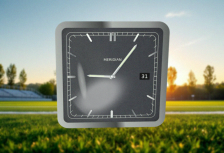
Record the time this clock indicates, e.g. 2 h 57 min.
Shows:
9 h 06 min
